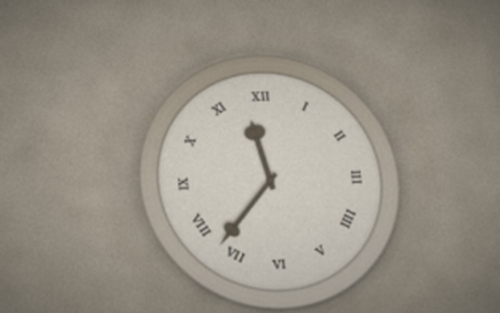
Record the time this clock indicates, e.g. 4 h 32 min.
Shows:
11 h 37 min
